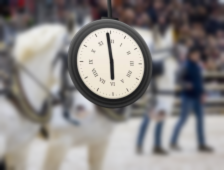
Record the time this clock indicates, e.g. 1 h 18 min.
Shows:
5 h 59 min
